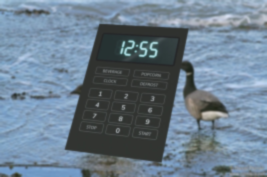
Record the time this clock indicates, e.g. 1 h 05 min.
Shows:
12 h 55 min
